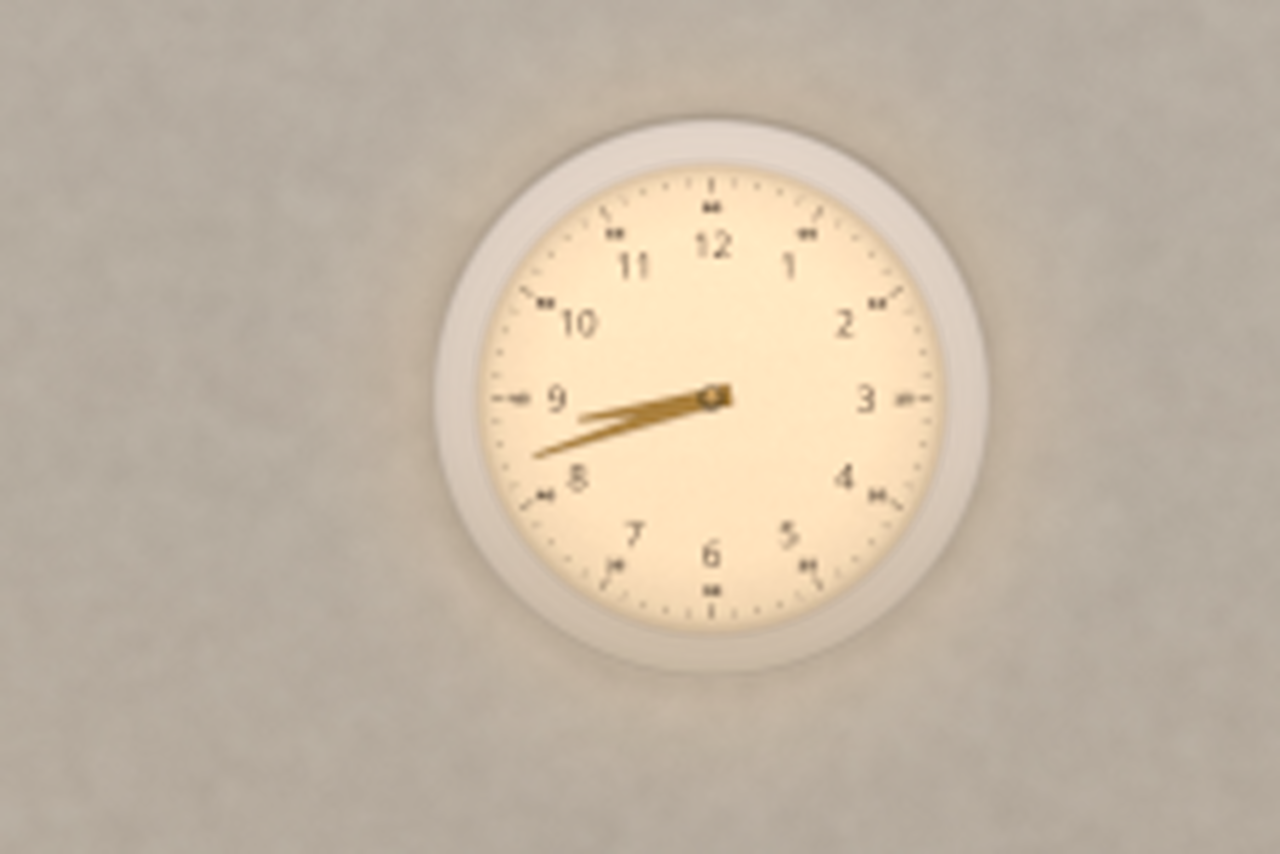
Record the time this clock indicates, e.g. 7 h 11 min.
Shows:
8 h 42 min
